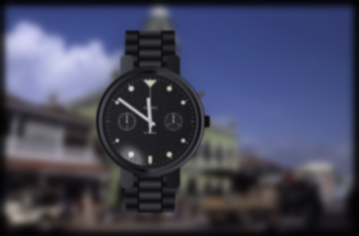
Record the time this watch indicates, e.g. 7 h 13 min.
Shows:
11 h 51 min
